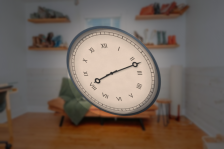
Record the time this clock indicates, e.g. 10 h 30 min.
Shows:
8 h 12 min
